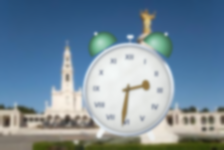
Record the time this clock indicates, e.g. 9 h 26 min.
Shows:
2 h 31 min
